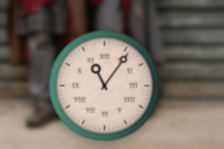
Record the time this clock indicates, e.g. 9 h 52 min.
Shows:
11 h 06 min
